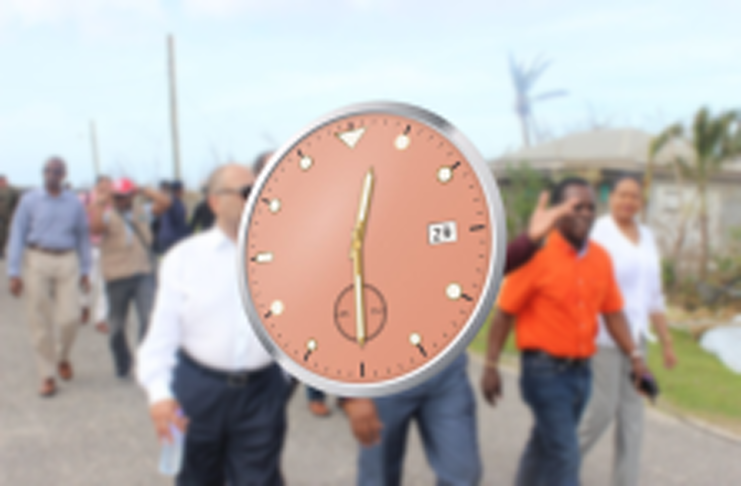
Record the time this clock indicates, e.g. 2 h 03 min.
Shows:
12 h 30 min
